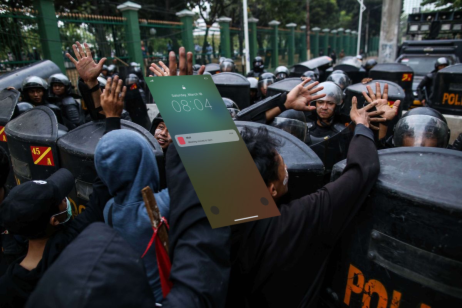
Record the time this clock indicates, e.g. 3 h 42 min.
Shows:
8 h 04 min
